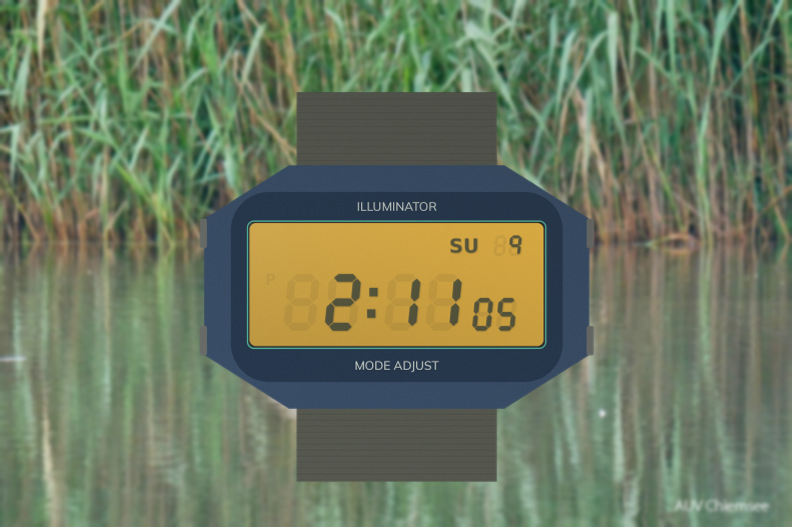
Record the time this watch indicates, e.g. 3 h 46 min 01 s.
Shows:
2 h 11 min 05 s
